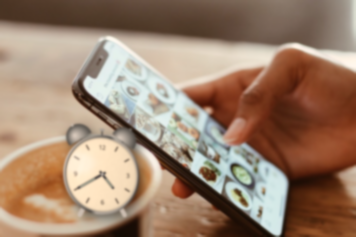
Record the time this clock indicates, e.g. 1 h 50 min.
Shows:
4 h 40 min
